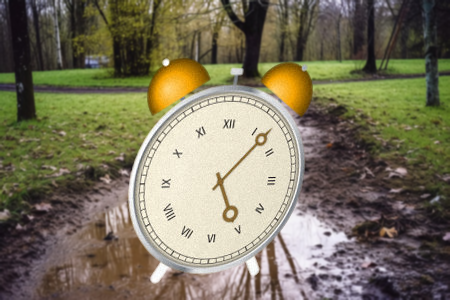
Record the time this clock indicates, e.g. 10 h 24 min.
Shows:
5 h 07 min
